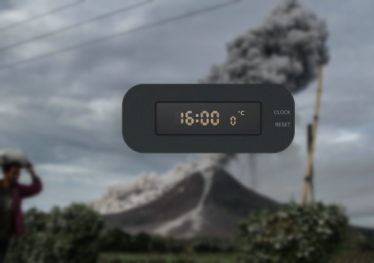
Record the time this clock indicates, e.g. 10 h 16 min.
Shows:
16 h 00 min
